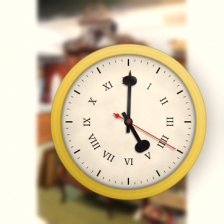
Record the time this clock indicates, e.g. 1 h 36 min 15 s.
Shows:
5 h 00 min 20 s
